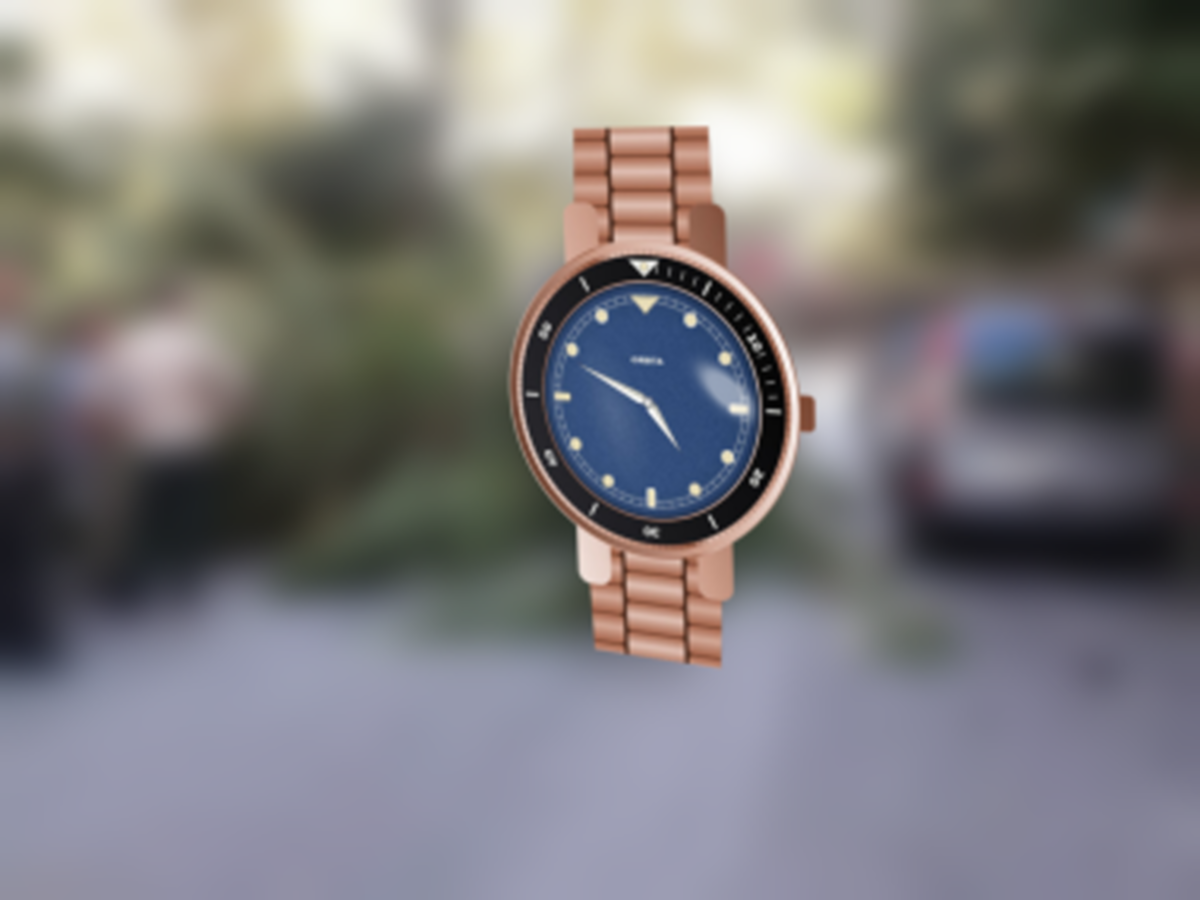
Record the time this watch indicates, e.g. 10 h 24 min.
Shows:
4 h 49 min
